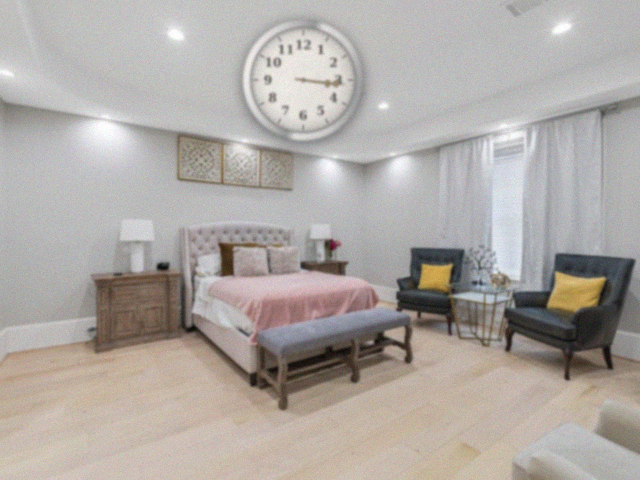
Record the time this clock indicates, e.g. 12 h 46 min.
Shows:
3 h 16 min
